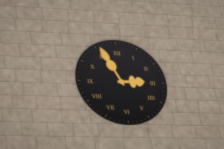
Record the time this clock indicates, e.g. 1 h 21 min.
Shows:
2 h 56 min
